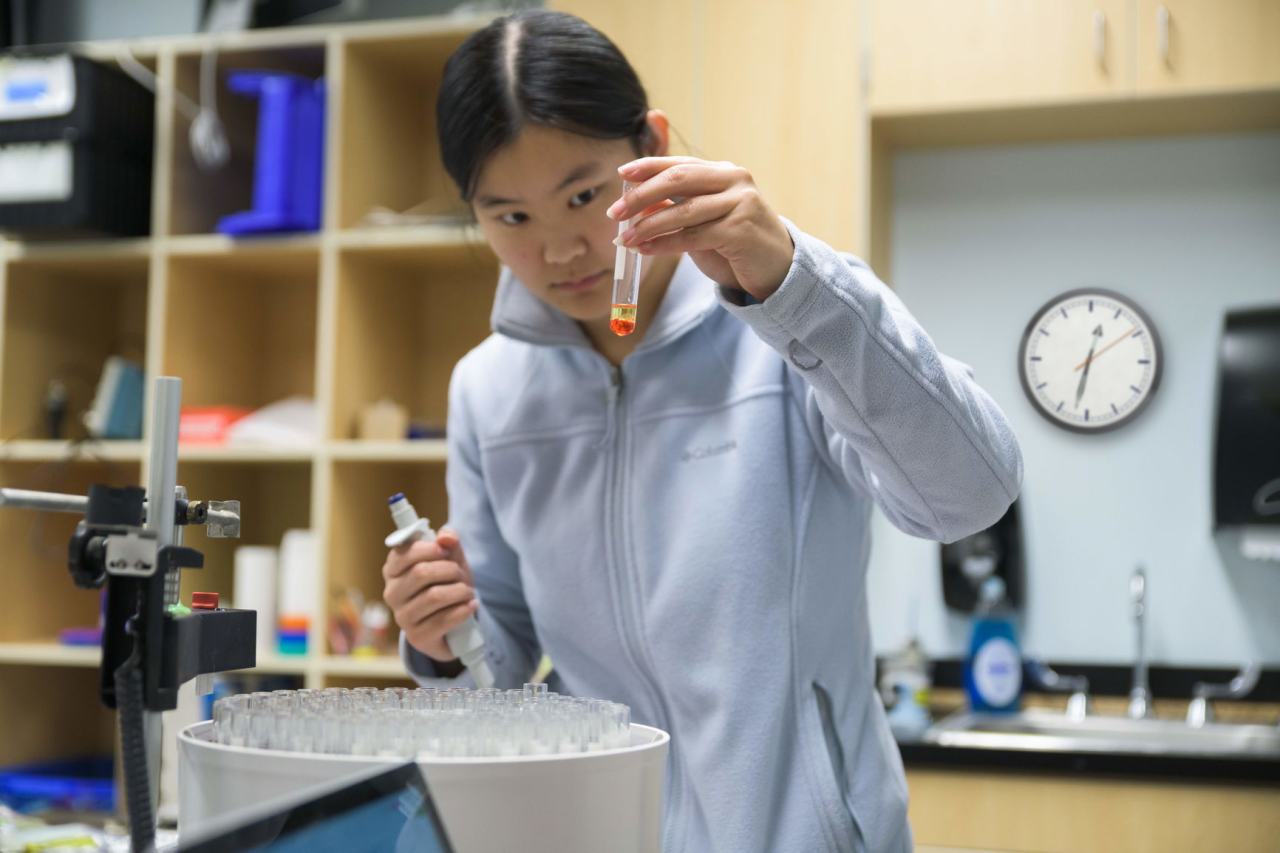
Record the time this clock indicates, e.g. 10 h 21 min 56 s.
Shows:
12 h 32 min 09 s
